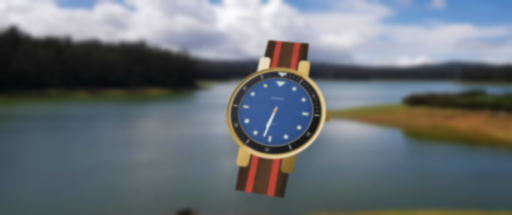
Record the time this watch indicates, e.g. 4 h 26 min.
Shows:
6 h 32 min
